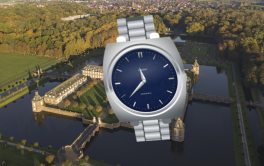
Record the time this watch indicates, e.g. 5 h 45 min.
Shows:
11 h 38 min
